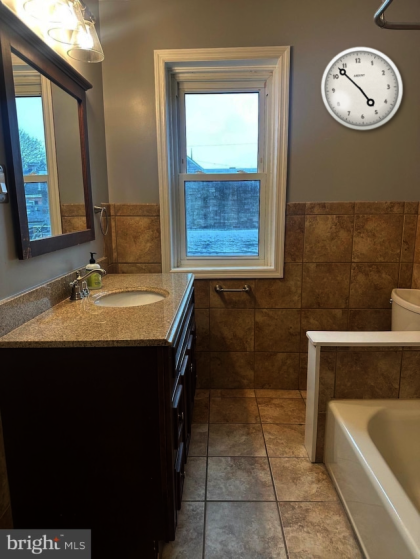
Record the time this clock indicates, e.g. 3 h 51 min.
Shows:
4 h 53 min
